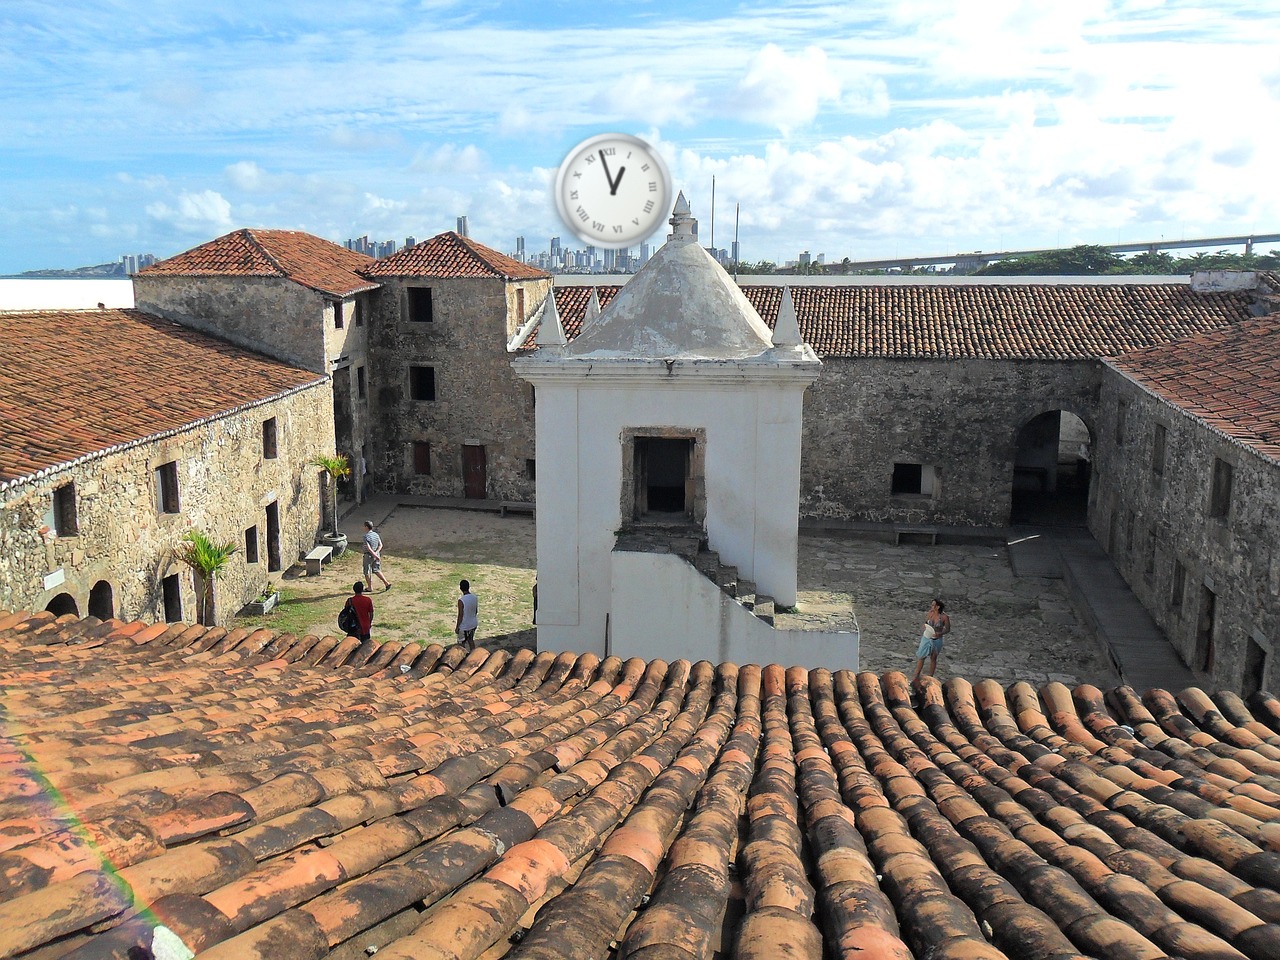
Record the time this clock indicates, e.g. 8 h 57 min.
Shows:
12 h 58 min
